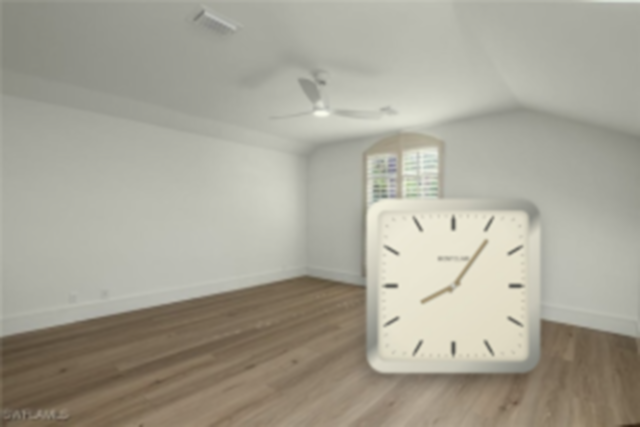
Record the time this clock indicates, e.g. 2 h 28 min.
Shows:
8 h 06 min
